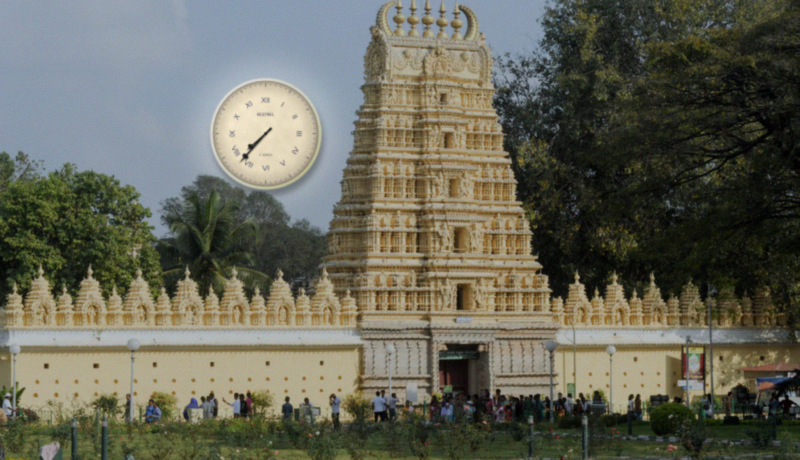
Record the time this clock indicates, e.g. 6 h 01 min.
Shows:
7 h 37 min
